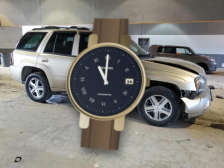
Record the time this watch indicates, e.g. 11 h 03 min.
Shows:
11 h 00 min
